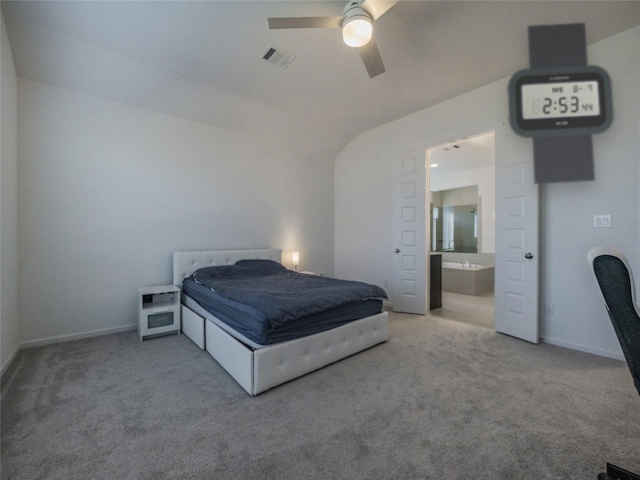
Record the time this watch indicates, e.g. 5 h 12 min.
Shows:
2 h 53 min
